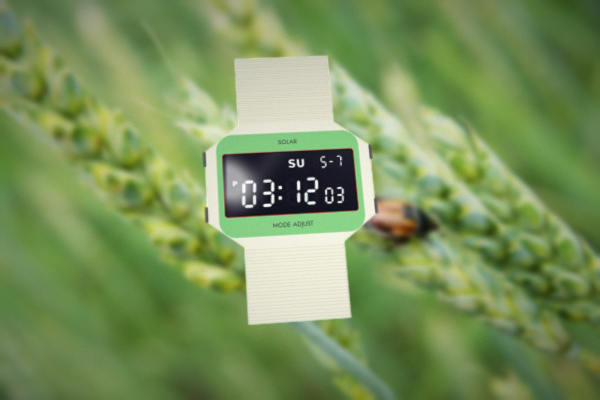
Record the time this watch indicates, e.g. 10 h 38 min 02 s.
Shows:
3 h 12 min 03 s
